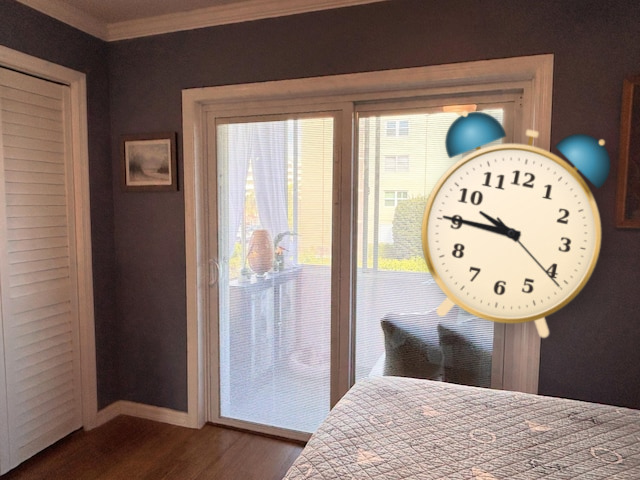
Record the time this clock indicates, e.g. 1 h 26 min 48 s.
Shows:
9 h 45 min 21 s
